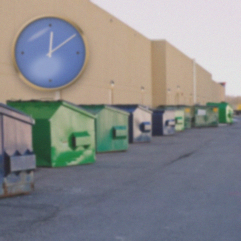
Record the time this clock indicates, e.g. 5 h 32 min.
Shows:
12 h 09 min
